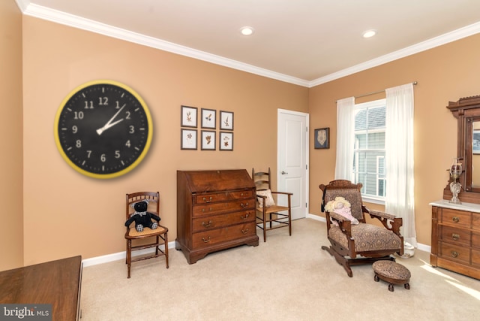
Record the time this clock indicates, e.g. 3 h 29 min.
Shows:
2 h 07 min
